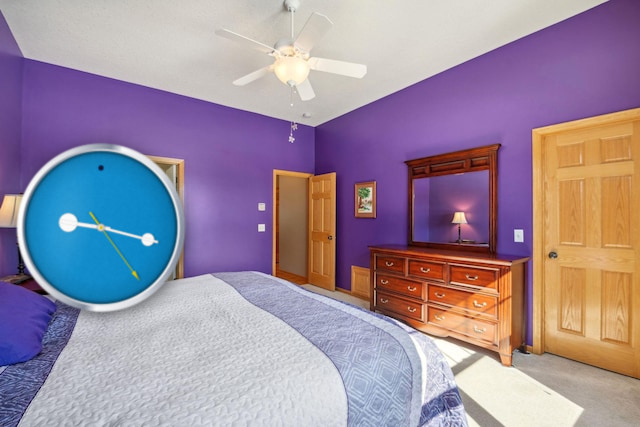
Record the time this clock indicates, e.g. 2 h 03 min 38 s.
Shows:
9 h 17 min 24 s
